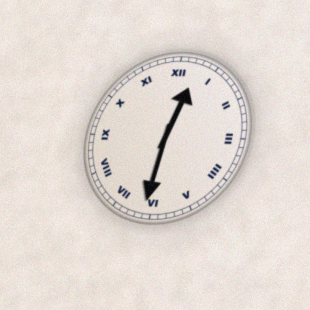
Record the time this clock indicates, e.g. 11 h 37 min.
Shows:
12 h 31 min
